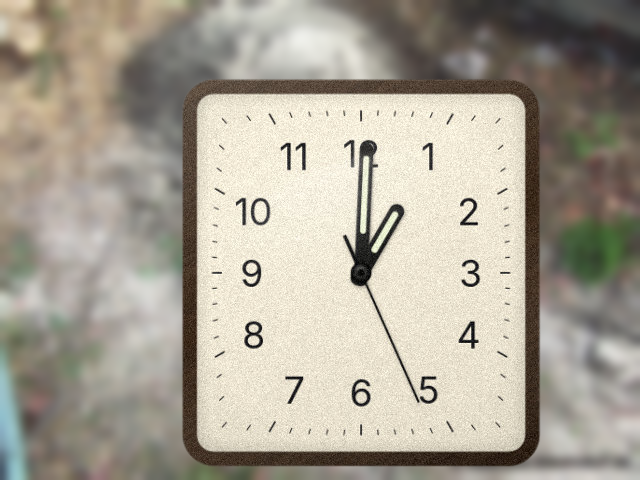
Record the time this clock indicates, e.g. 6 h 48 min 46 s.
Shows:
1 h 00 min 26 s
